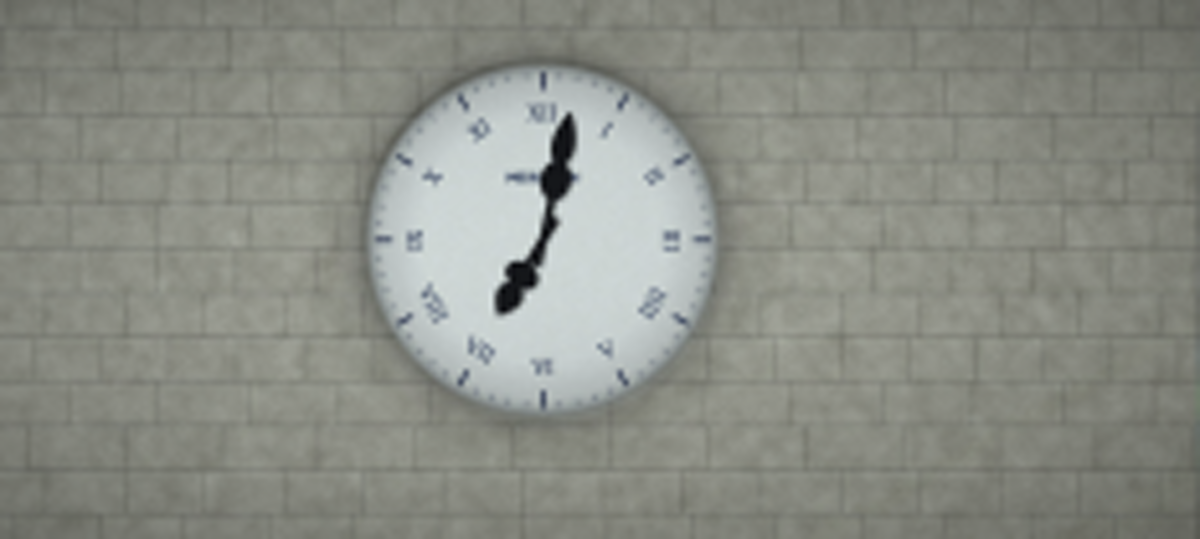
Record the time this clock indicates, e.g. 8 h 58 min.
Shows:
7 h 02 min
